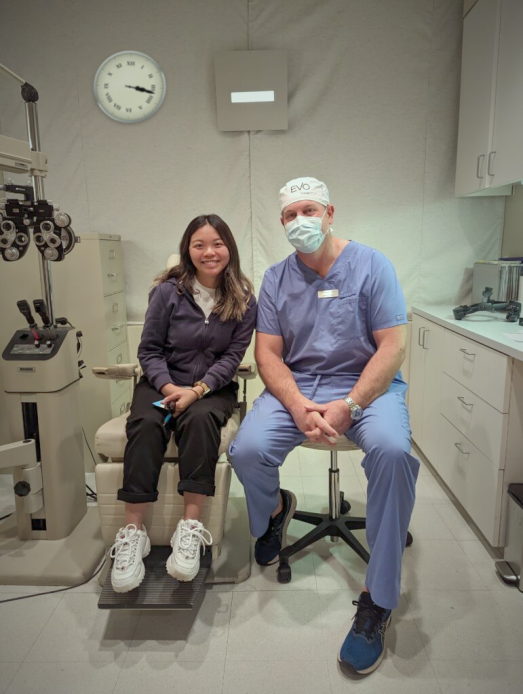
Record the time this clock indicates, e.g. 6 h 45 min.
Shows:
3 h 17 min
